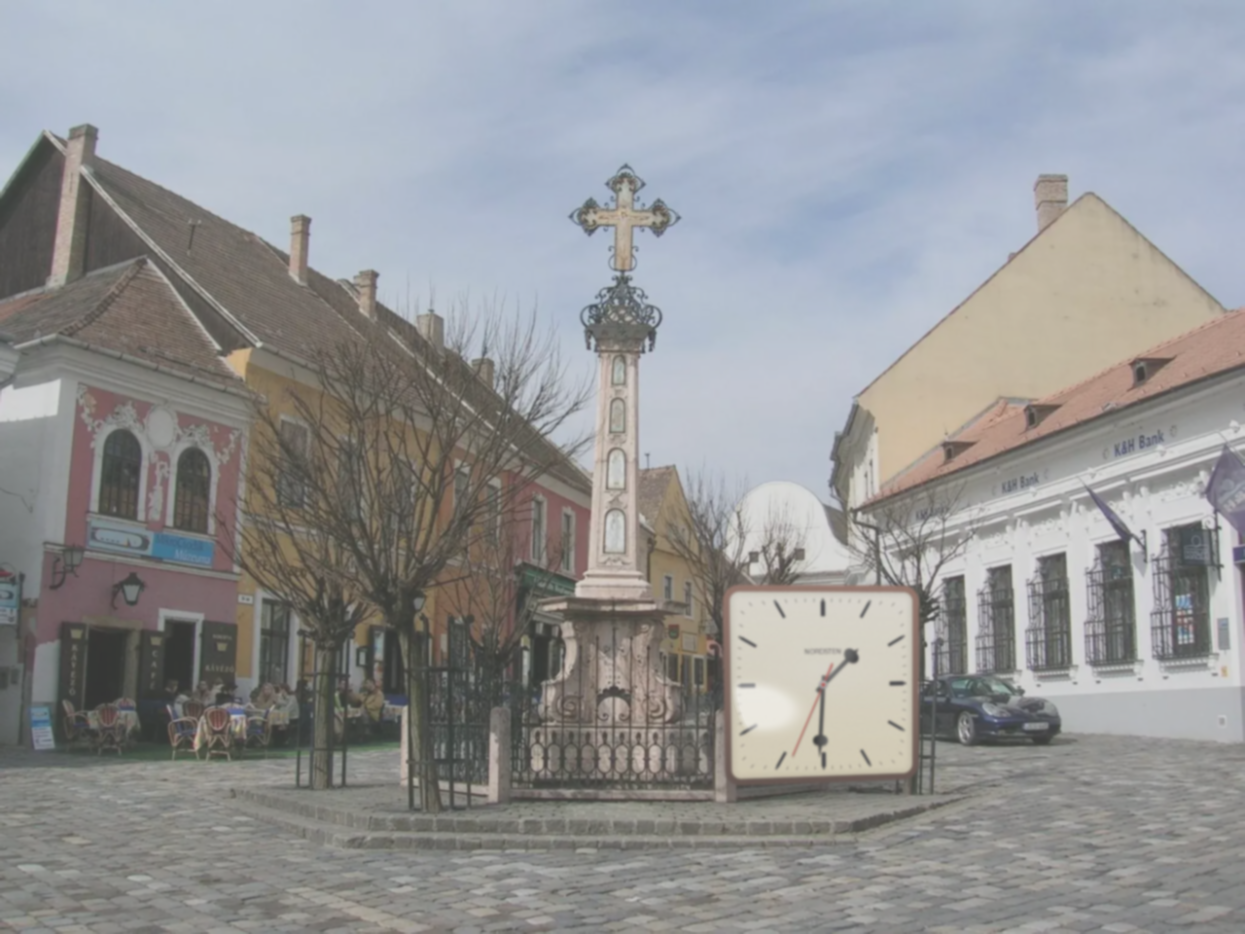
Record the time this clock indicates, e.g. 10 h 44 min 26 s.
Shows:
1 h 30 min 34 s
